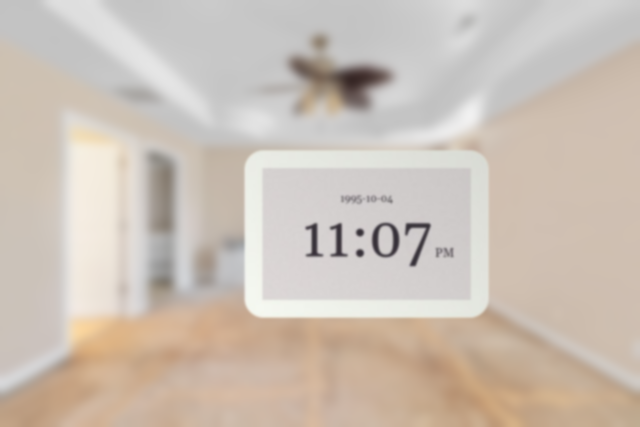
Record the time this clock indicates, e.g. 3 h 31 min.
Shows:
11 h 07 min
